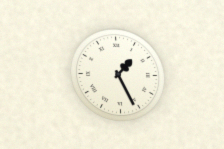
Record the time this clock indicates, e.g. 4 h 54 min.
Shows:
1 h 26 min
